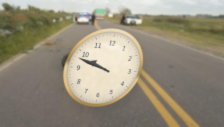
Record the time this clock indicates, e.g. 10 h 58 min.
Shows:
9 h 48 min
